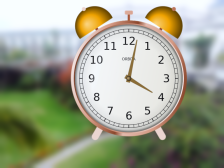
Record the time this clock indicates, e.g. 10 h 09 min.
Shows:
4 h 02 min
